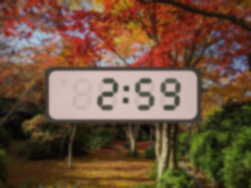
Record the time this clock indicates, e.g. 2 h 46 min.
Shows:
2 h 59 min
